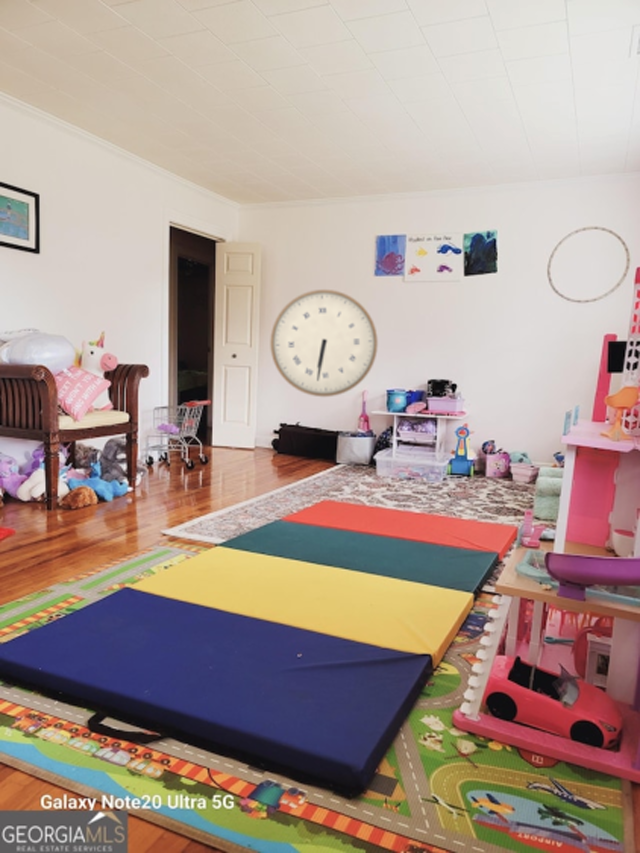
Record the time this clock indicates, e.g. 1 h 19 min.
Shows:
6 h 32 min
